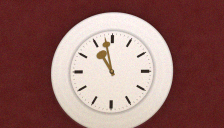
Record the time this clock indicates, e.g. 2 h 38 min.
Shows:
10 h 58 min
